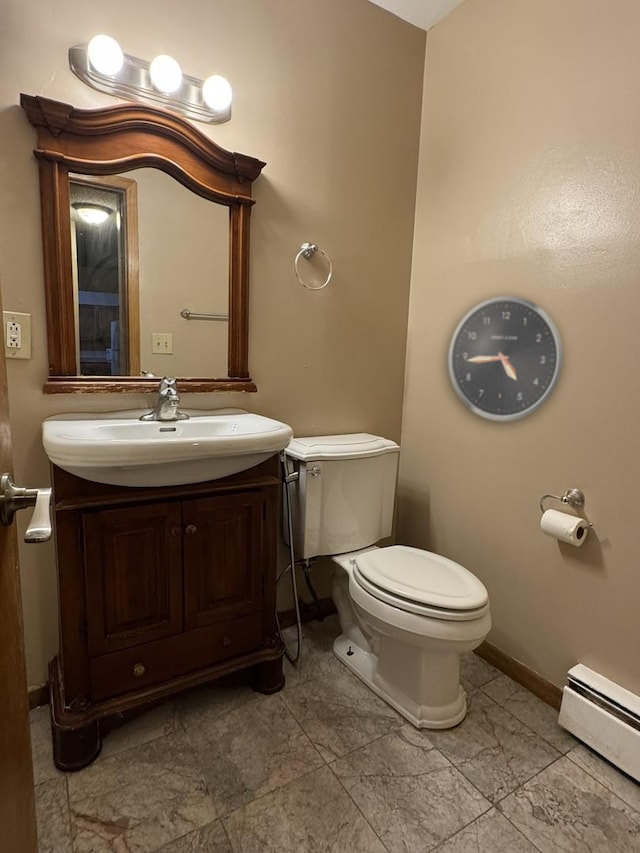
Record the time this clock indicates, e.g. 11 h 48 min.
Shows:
4 h 44 min
